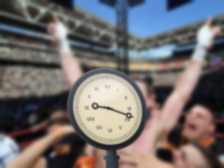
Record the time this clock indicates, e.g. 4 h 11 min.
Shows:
9 h 18 min
